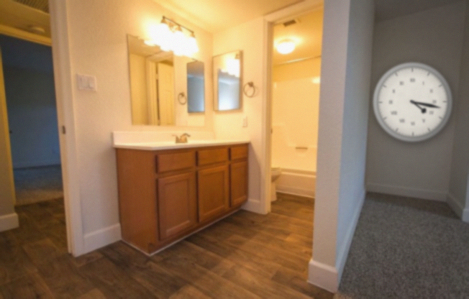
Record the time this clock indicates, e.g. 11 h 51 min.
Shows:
4 h 17 min
